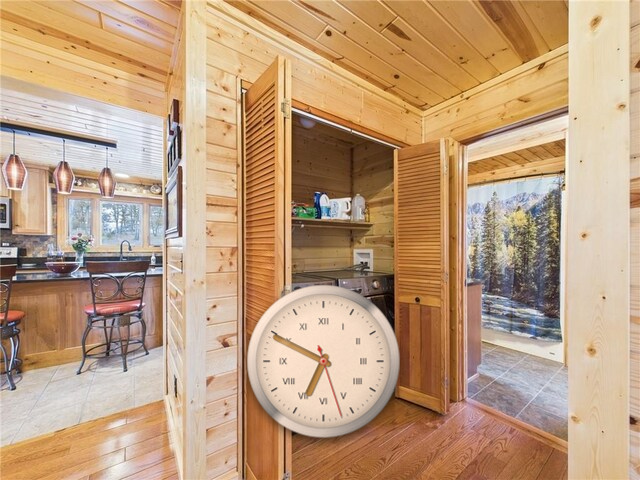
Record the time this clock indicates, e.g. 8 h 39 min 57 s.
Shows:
6 h 49 min 27 s
